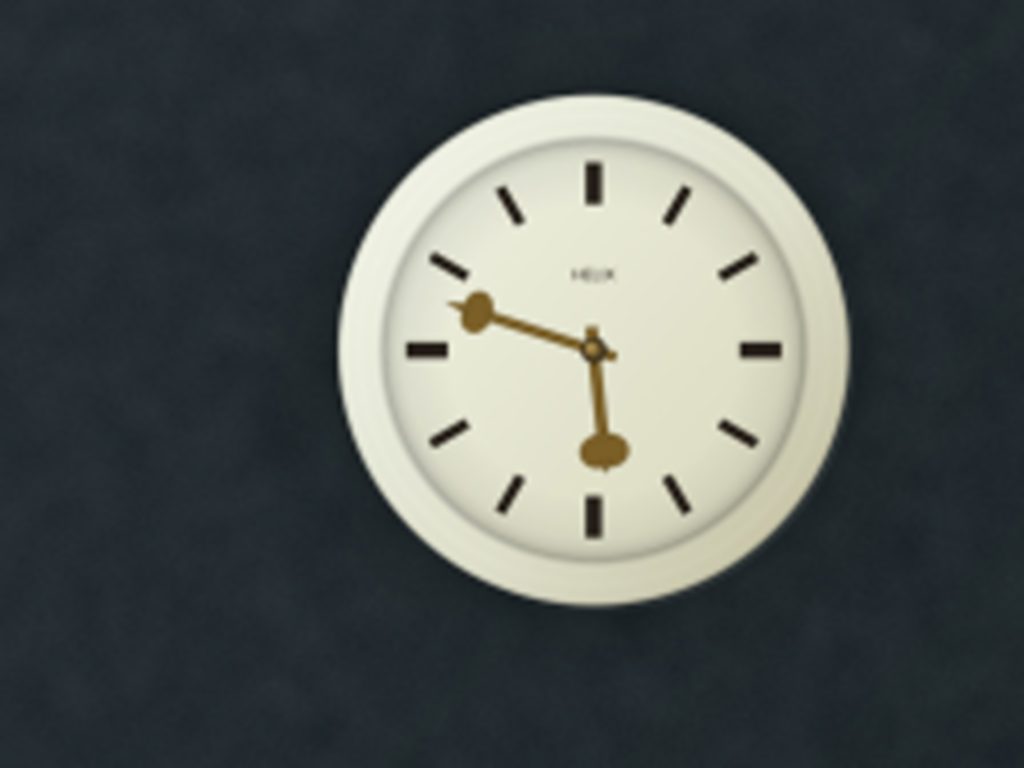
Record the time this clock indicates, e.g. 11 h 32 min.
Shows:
5 h 48 min
